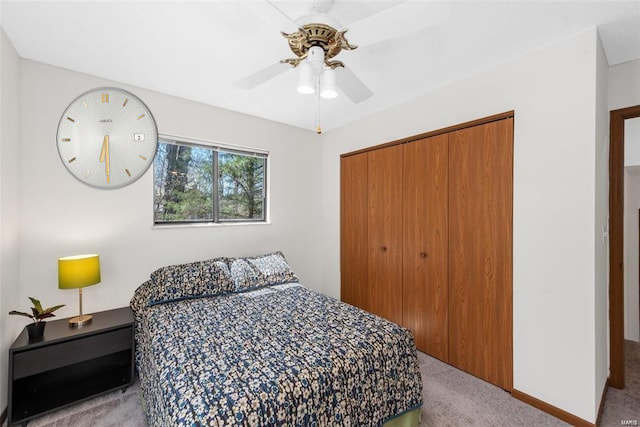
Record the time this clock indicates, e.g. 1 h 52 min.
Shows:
6 h 30 min
